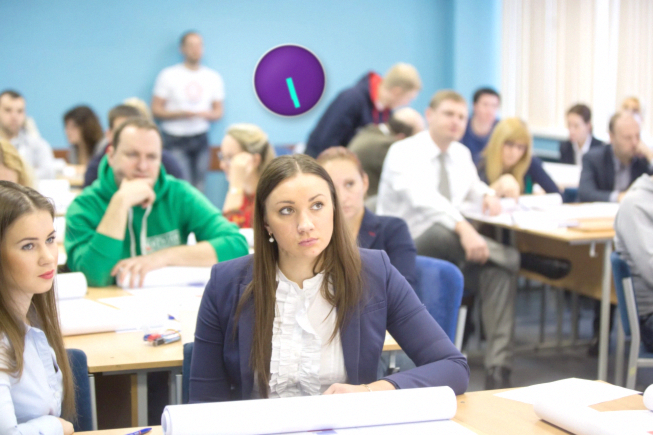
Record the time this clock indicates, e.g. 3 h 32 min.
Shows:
5 h 27 min
